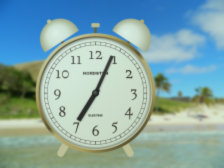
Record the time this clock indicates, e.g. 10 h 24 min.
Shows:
7 h 04 min
